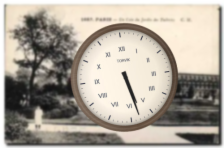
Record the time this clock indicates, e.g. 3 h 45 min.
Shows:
5 h 28 min
